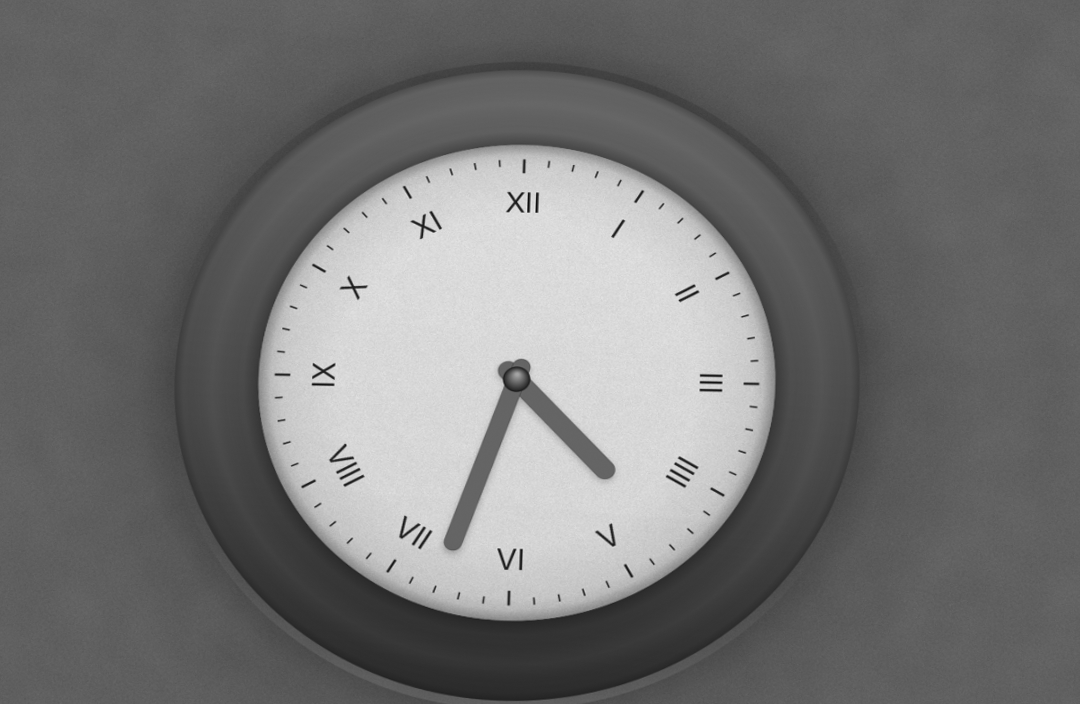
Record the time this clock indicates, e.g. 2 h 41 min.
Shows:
4 h 33 min
